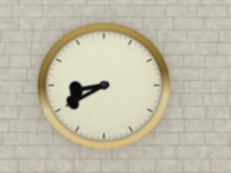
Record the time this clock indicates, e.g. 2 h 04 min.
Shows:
8 h 40 min
